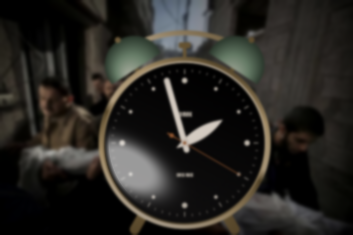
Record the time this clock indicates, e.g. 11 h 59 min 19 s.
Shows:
1 h 57 min 20 s
